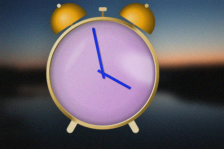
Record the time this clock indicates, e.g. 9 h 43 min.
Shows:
3 h 58 min
